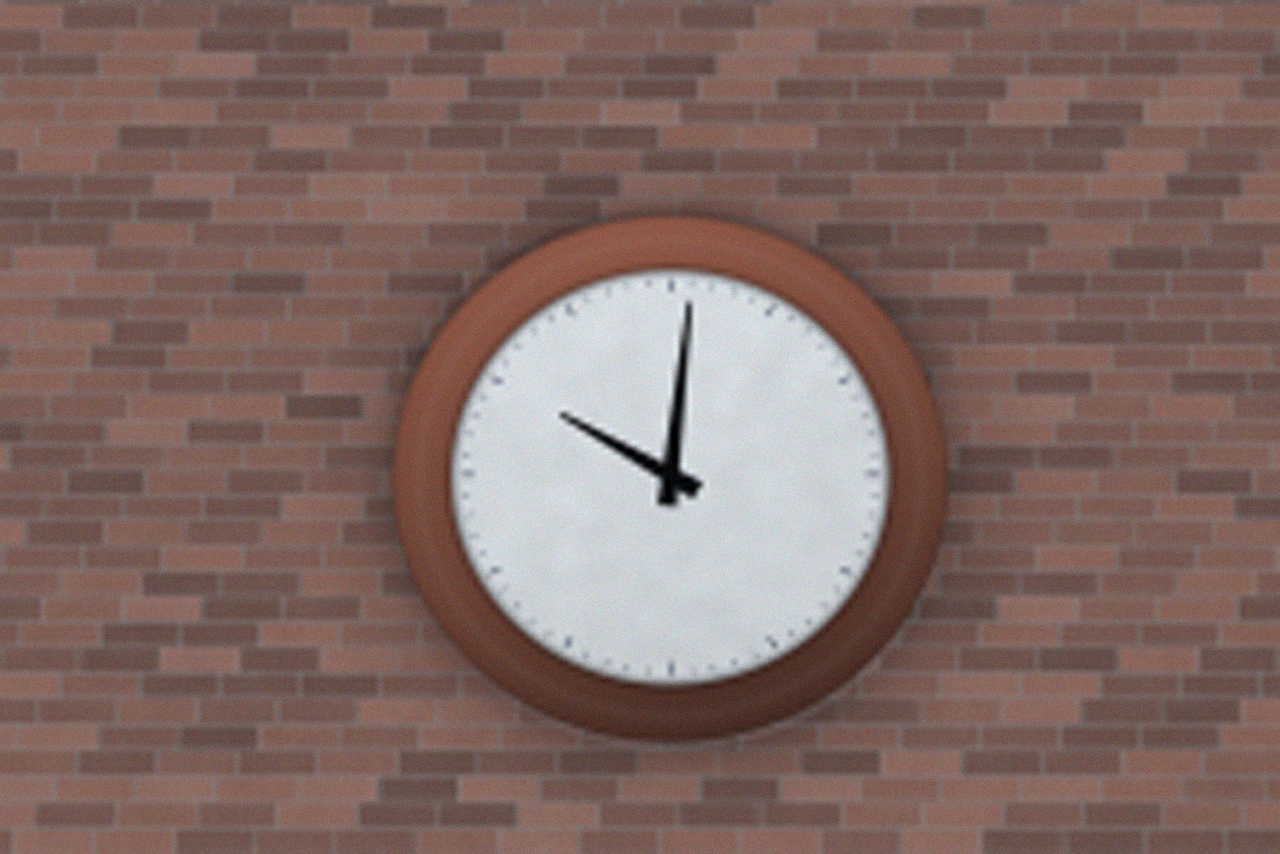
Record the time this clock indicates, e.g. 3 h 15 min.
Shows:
10 h 01 min
